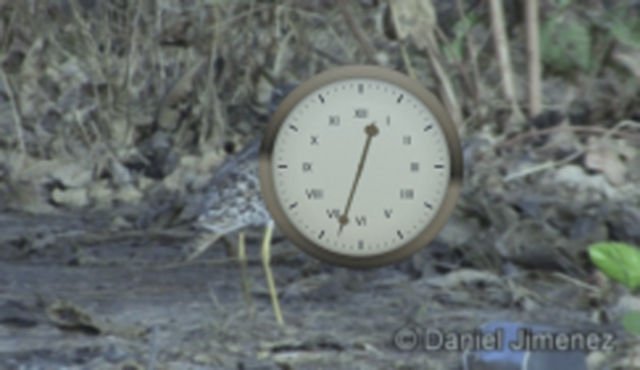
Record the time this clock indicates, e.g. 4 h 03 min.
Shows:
12 h 33 min
